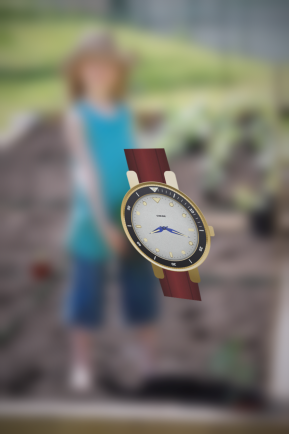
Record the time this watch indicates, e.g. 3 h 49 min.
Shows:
8 h 18 min
